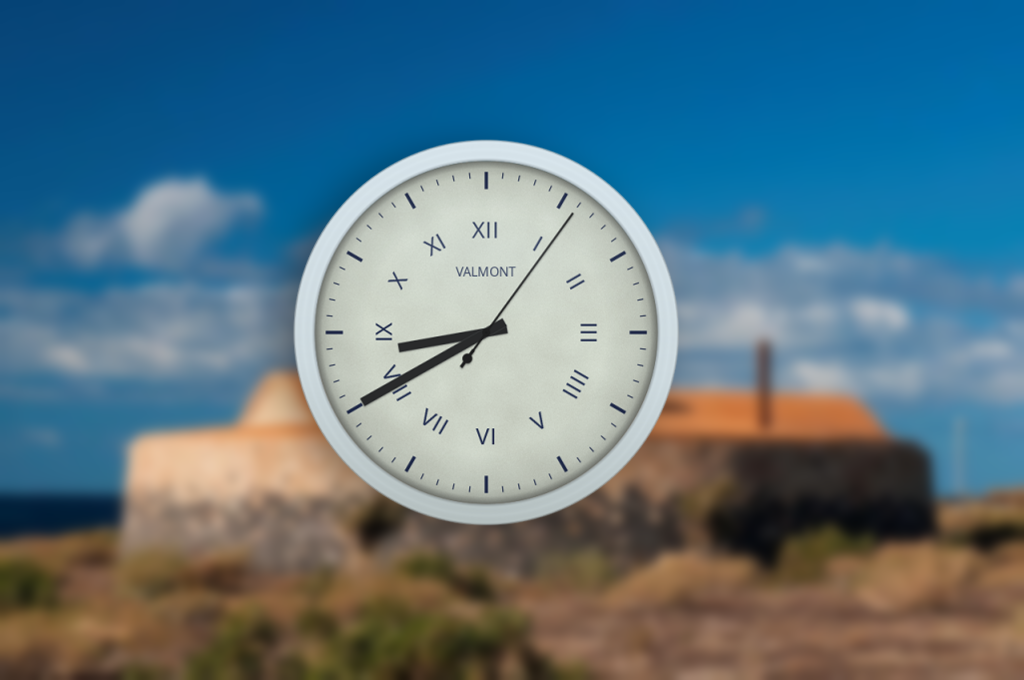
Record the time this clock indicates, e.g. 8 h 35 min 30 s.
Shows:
8 h 40 min 06 s
